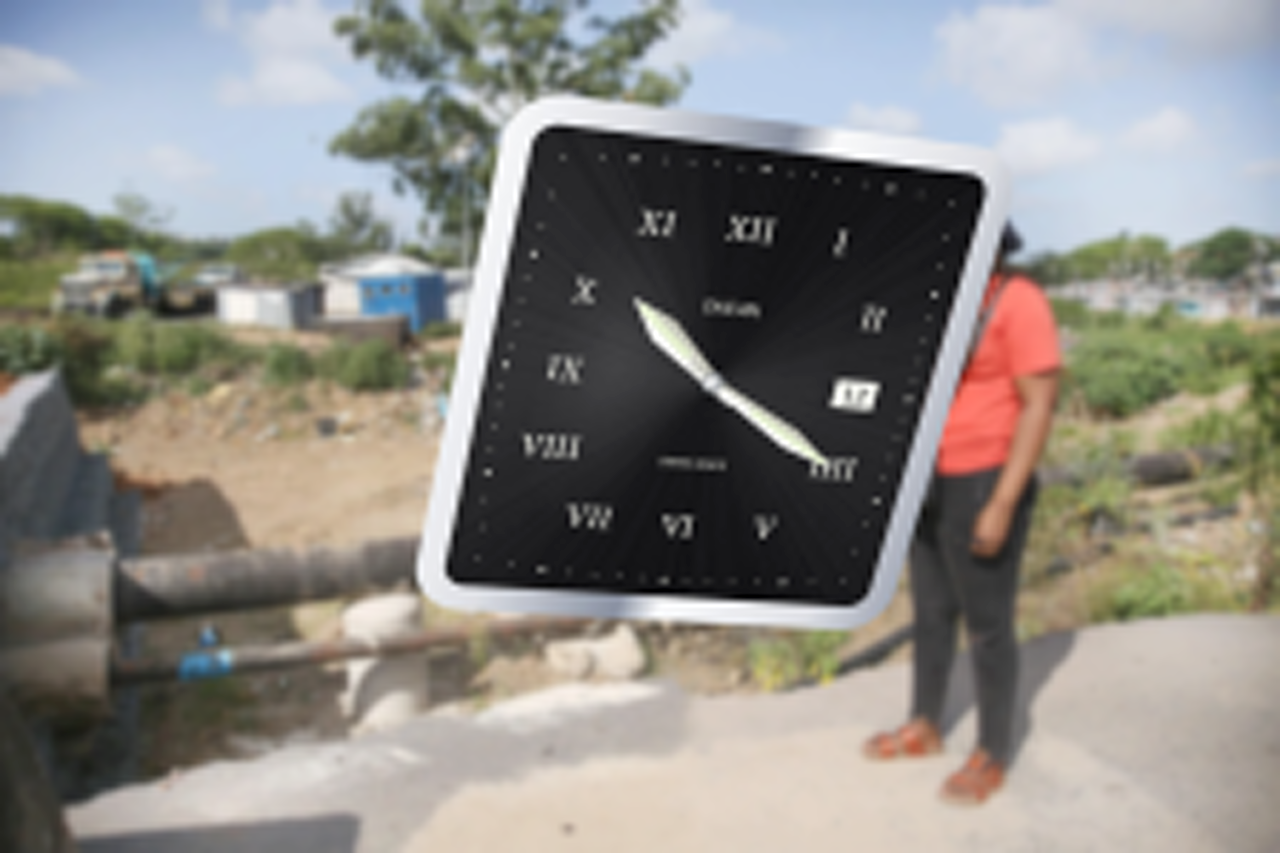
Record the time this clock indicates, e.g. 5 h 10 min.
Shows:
10 h 20 min
